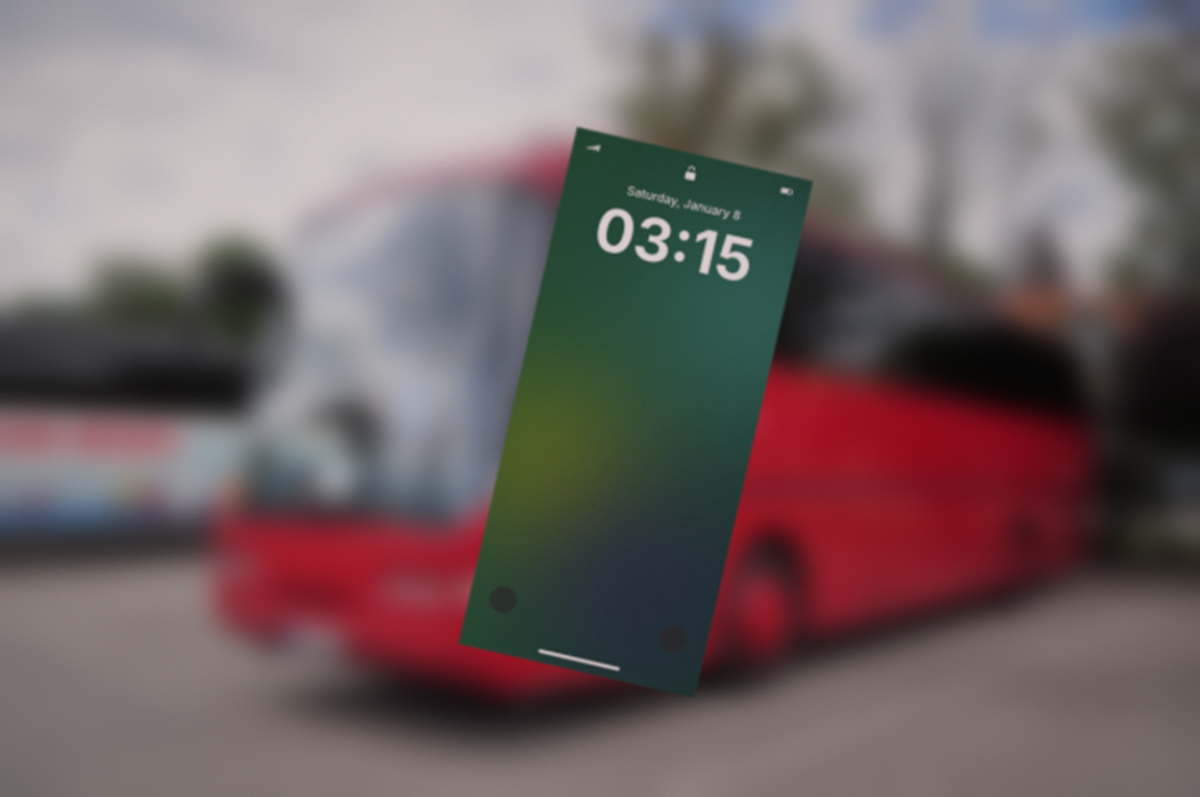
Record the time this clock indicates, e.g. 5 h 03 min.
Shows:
3 h 15 min
